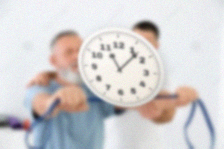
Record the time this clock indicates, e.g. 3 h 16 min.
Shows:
11 h 07 min
